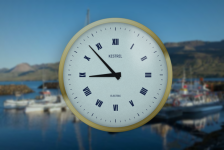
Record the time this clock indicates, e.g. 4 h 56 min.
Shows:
8 h 53 min
